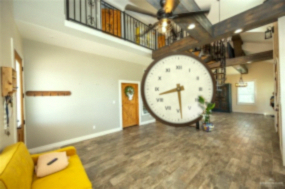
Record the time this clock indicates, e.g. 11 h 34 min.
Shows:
8 h 29 min
